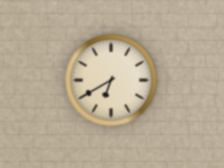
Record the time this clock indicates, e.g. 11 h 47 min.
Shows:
6 h 40 min
